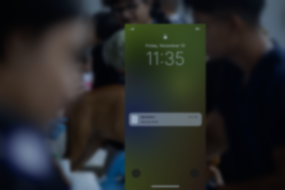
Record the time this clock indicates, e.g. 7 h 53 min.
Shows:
11 h 35 min
